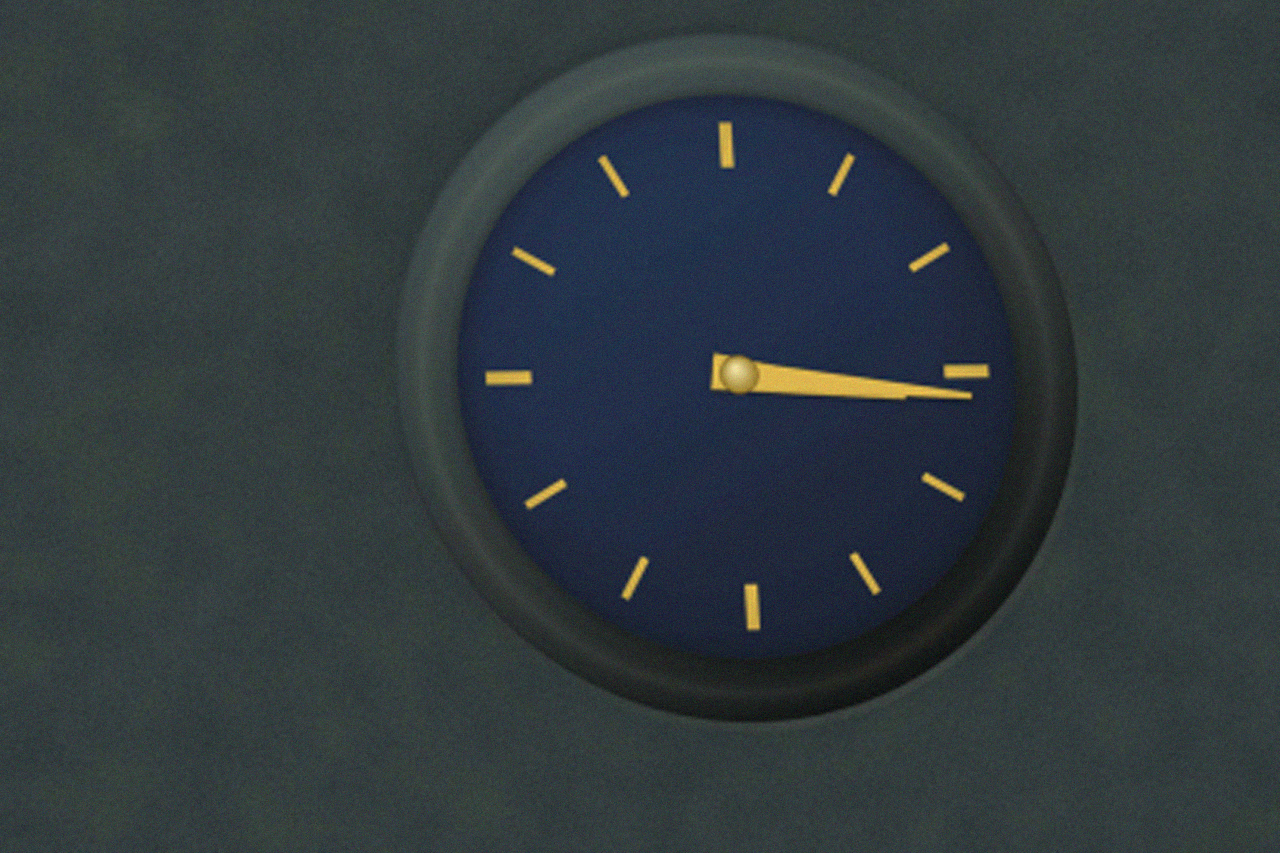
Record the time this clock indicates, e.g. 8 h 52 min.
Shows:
3 h 16 min
